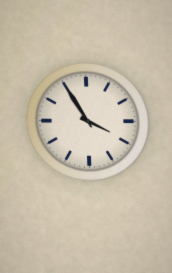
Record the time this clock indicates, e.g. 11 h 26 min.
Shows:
3 h 55 min
